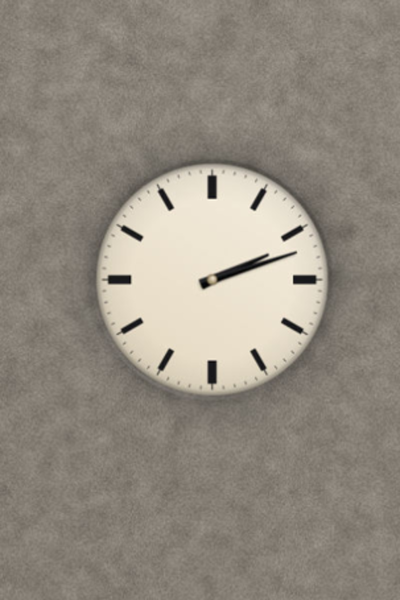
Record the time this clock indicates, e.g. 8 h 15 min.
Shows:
2 h 12 min
